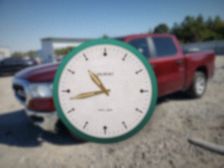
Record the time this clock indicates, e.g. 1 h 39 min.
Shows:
10 h 43 min
